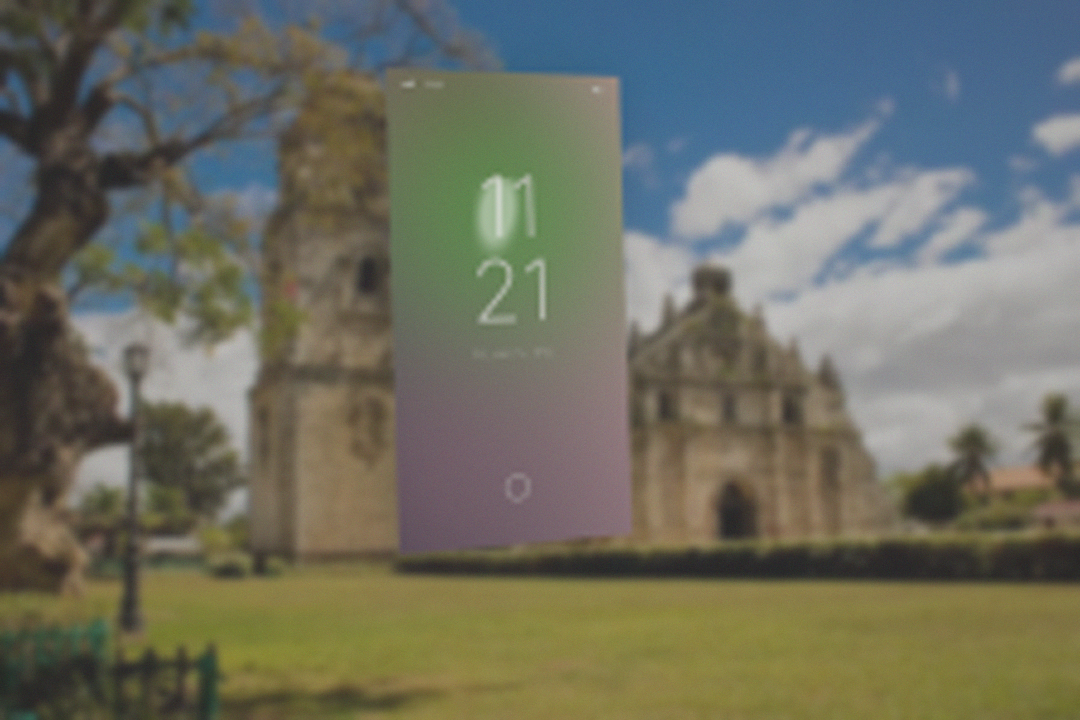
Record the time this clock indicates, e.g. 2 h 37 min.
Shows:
11 h 21 min
